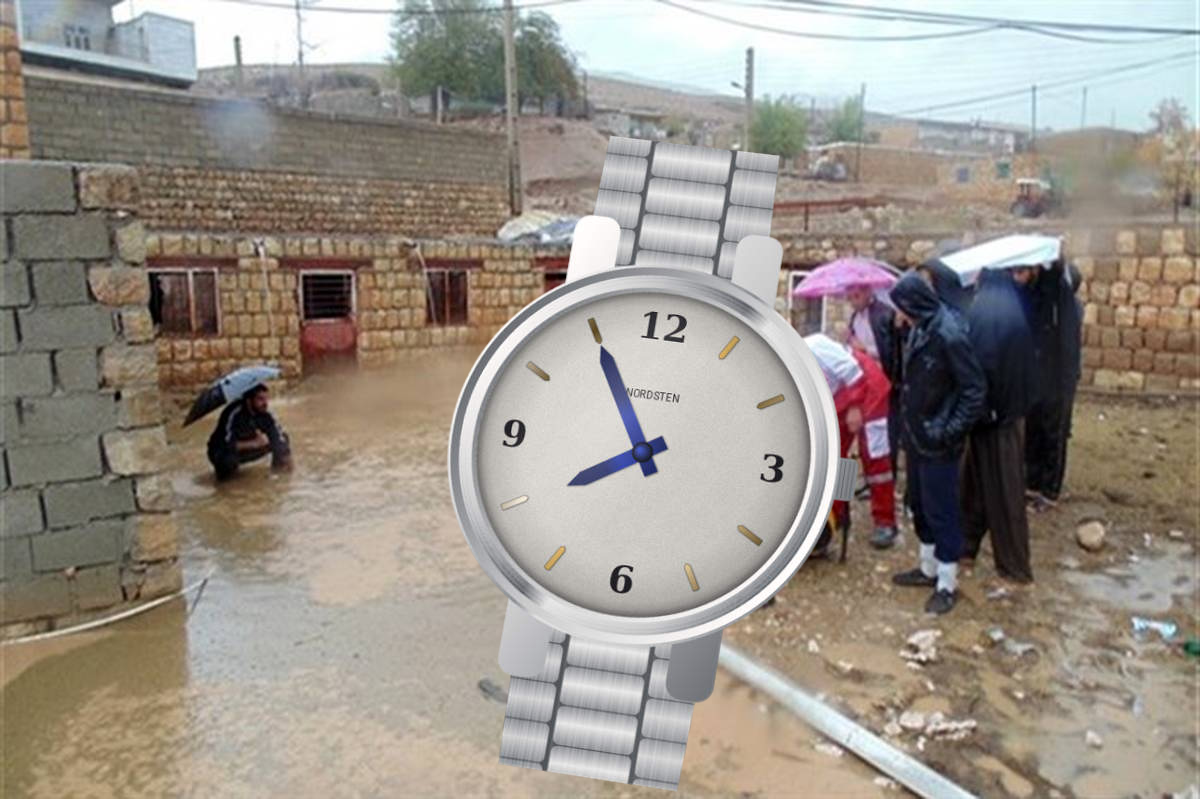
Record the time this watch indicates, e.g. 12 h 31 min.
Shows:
7 h 55 min
